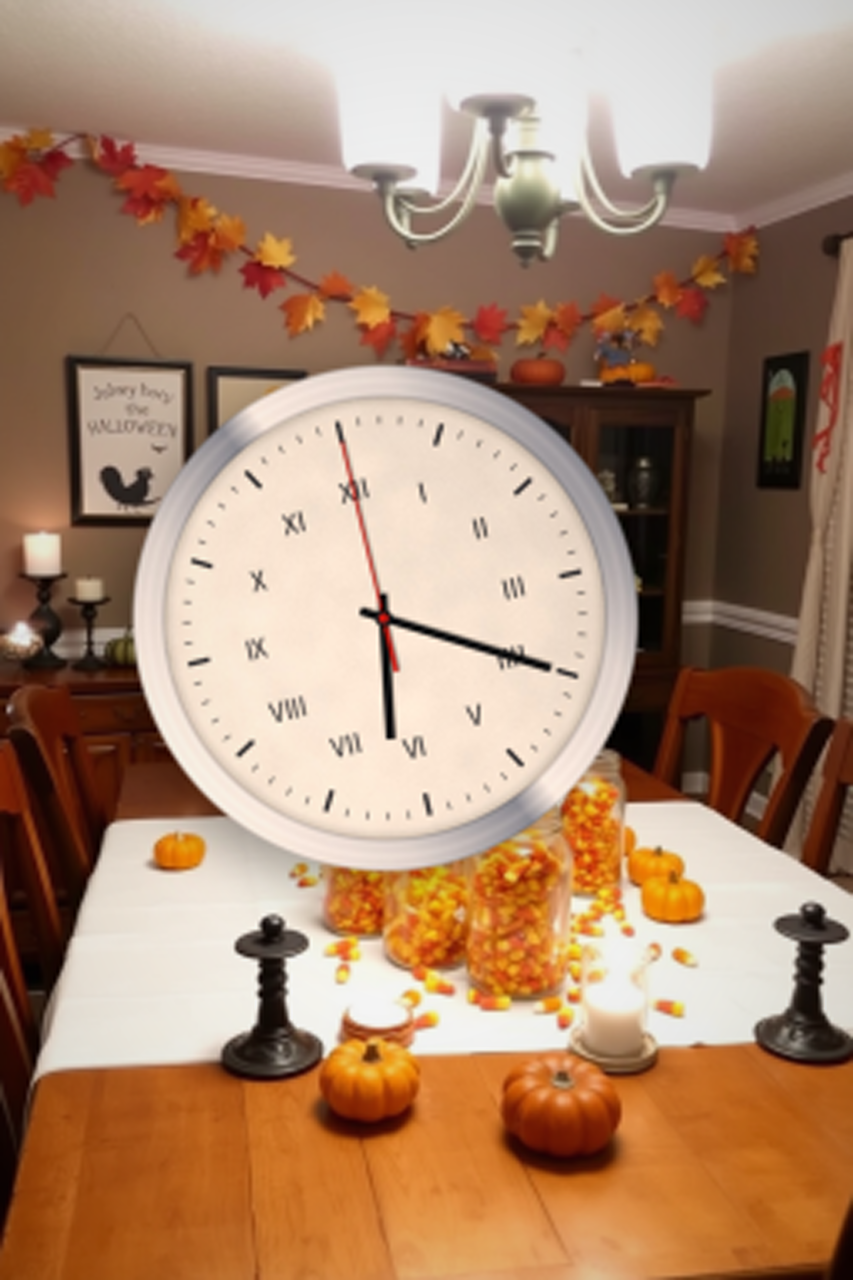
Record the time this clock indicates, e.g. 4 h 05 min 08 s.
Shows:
6 h 20 min 00 s
